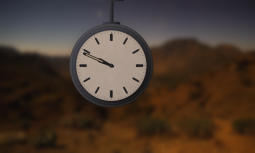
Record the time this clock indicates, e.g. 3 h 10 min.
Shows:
9 h 49 min
